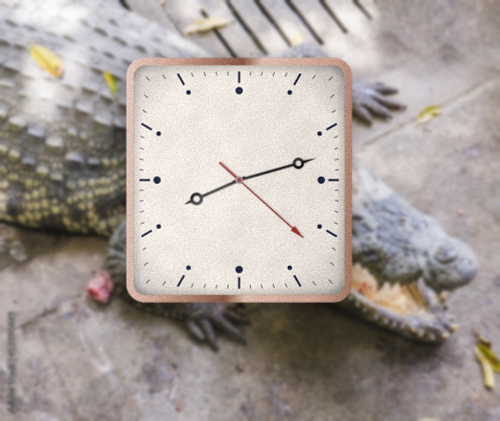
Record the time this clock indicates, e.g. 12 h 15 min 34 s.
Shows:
8 h 12 min 22 s
